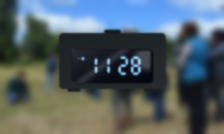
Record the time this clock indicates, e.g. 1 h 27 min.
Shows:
11 h 28 min
